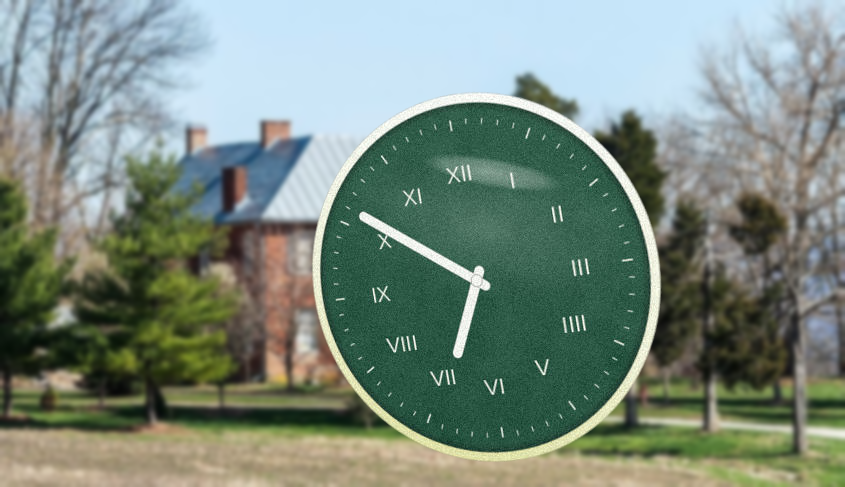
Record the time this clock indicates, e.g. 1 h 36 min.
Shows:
6 h 51 min
